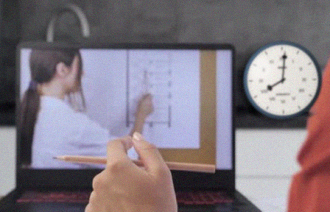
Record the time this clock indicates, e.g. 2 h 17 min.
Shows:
8 h 01 min
